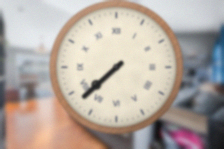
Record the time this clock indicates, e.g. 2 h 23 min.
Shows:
7 h 38 min
